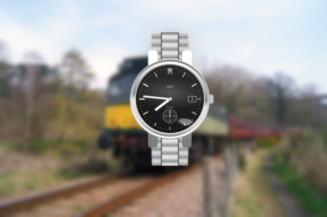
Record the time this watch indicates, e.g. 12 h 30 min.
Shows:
7 h 46 min
